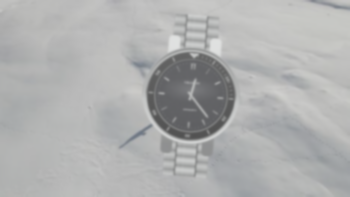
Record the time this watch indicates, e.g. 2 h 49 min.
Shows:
12 h 23 min
